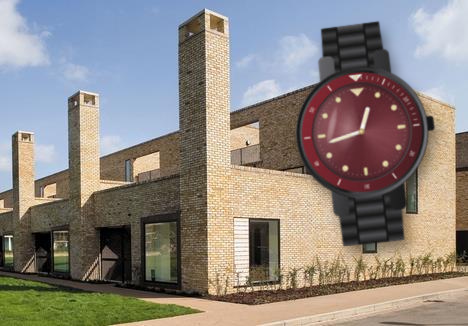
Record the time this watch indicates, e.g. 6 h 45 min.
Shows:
12 h 43 min
